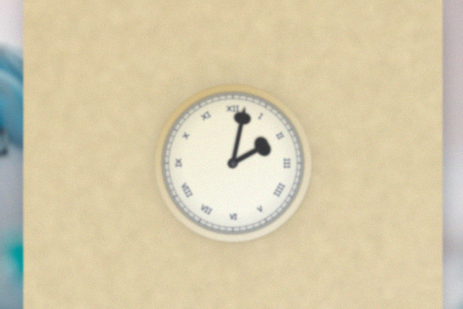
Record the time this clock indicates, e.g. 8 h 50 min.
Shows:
2 h 02 min
